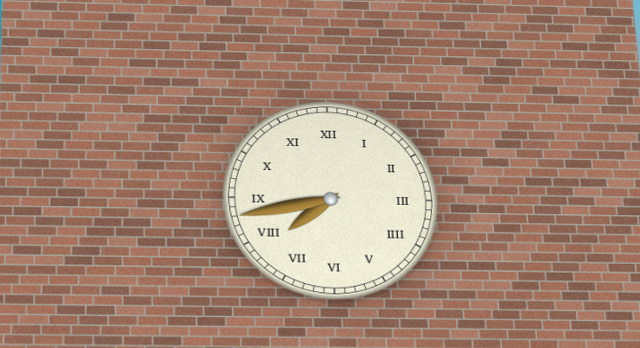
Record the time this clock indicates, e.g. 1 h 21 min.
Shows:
7 h 43 min
